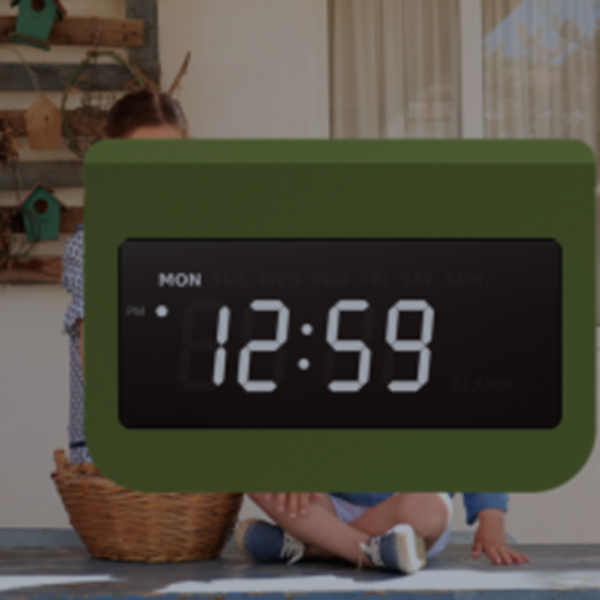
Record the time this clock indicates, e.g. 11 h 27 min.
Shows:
12 h 59 min
